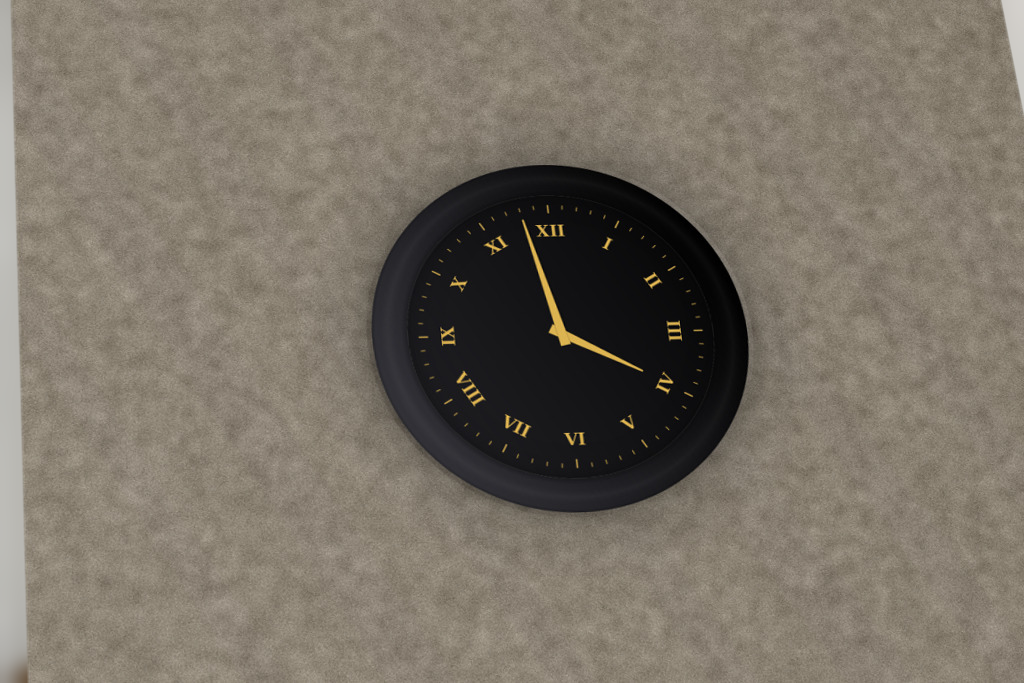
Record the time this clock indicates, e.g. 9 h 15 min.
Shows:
3 h 58 min
